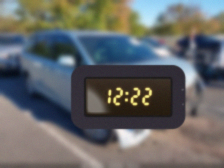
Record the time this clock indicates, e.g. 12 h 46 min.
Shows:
12 h 22 min
